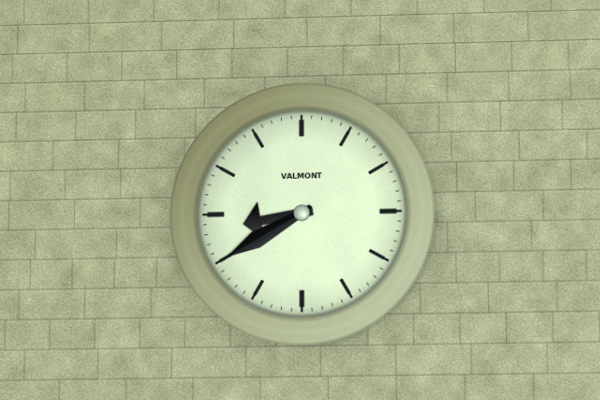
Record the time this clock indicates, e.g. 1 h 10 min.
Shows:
8 h 40 min
